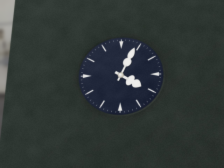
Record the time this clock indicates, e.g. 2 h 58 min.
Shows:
4 h 04 min
